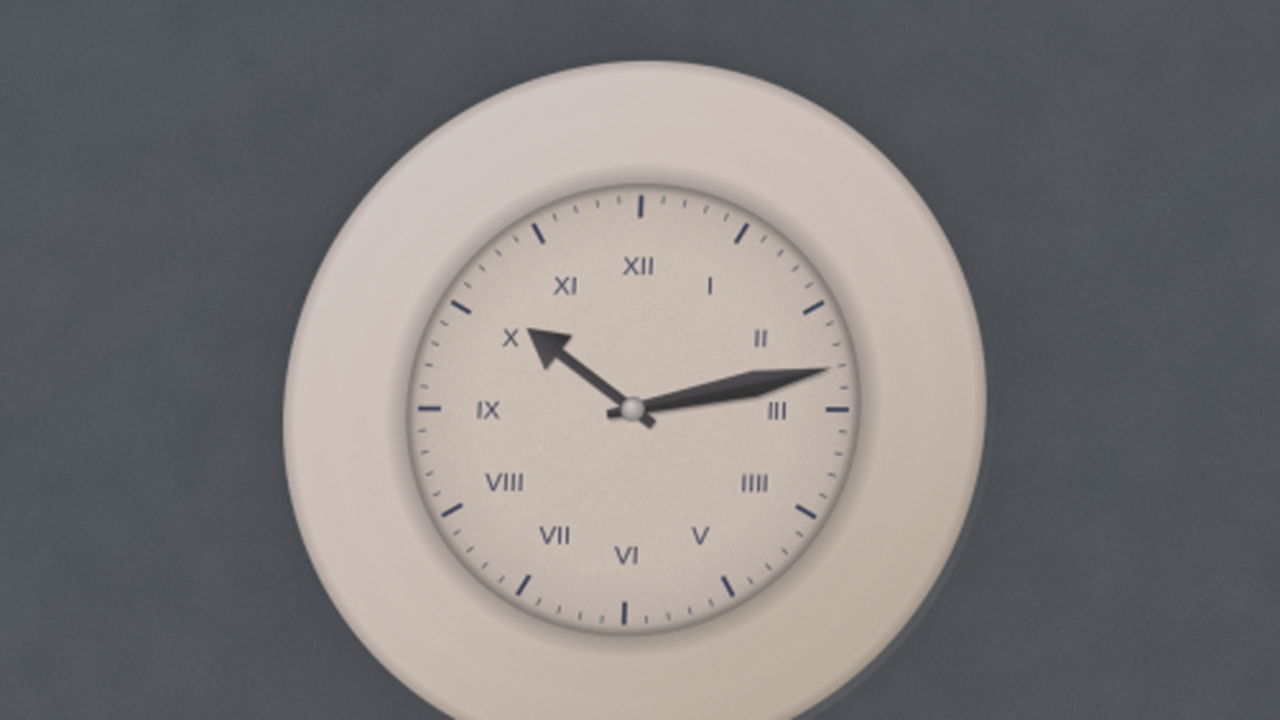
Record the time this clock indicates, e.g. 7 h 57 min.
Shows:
10 h 13 min
